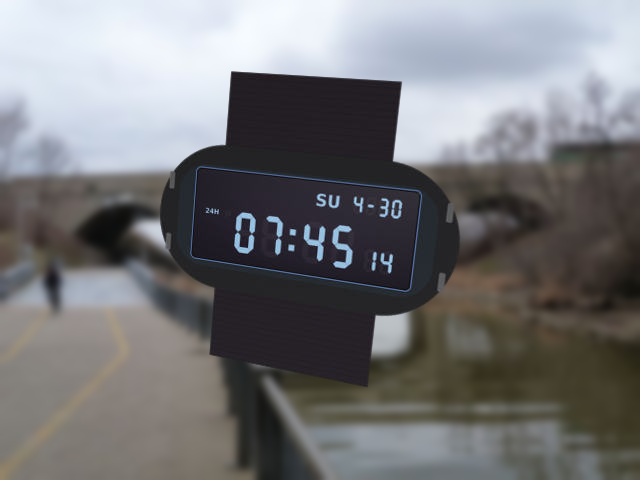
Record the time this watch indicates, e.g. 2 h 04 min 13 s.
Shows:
7 h 45 min 14 s
